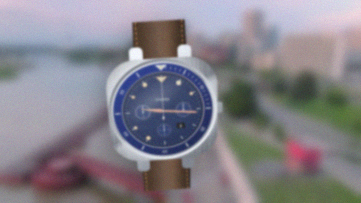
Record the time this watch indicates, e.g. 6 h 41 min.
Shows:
9 h 16 min
